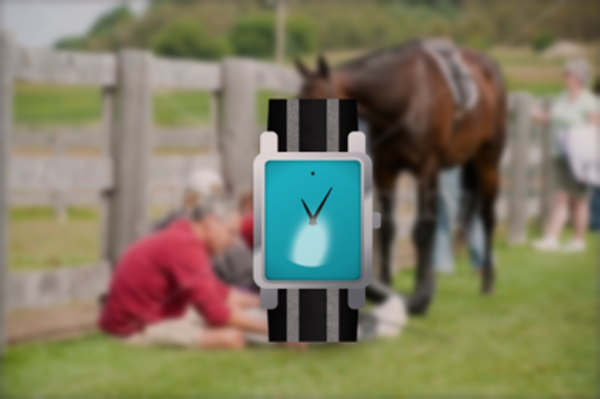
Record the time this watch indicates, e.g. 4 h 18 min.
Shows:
11 h 05 min
